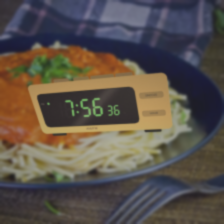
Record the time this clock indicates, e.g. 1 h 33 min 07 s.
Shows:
7 h 56 min 36 s
